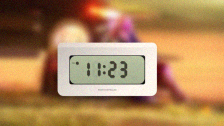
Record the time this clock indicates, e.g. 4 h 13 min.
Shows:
11 h 23 min
